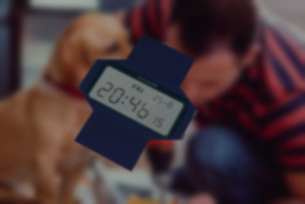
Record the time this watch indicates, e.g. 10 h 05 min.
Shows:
20 h 46 min
